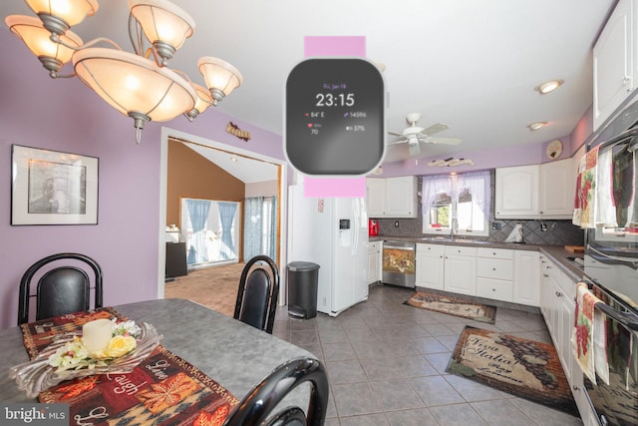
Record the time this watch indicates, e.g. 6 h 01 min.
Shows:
23 h 15 min
